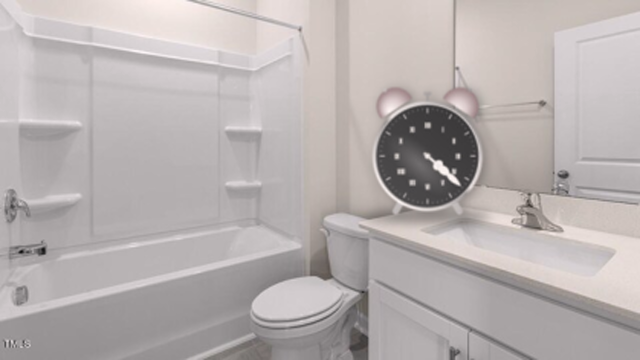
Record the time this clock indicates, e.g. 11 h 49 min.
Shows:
4 h 22 min
